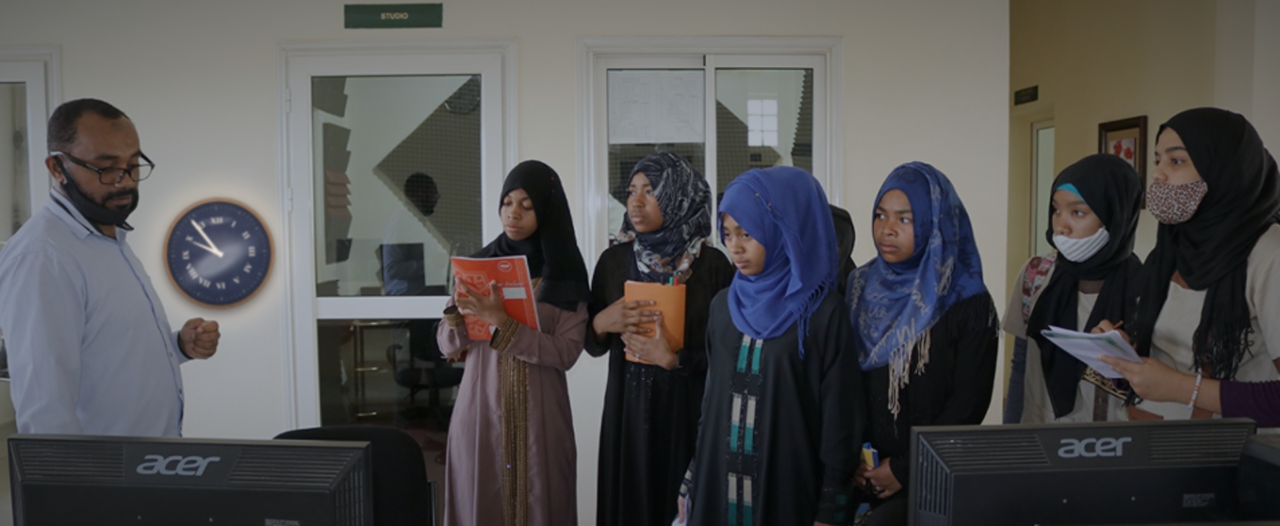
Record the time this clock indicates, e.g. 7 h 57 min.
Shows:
9 h 54 min
